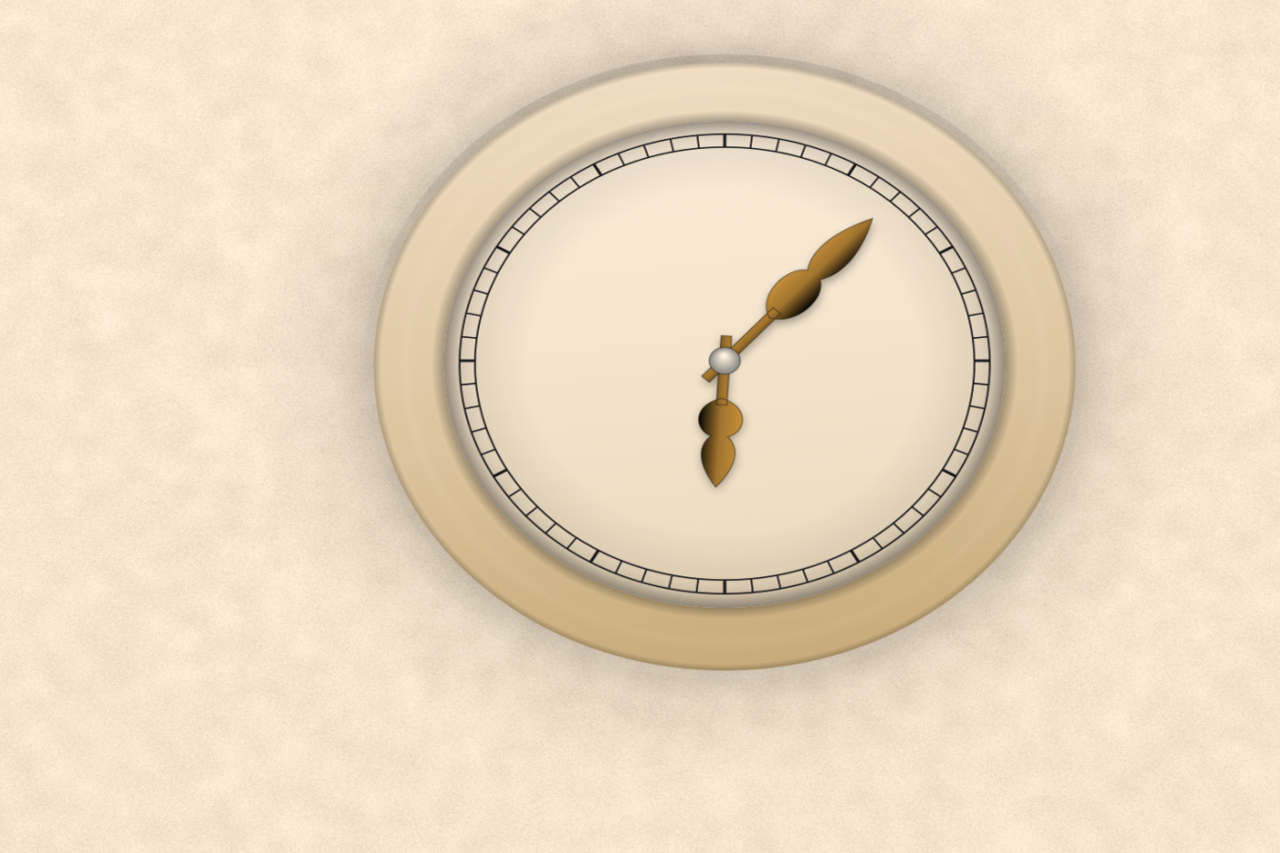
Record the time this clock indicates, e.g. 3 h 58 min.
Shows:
6 h 07 min
